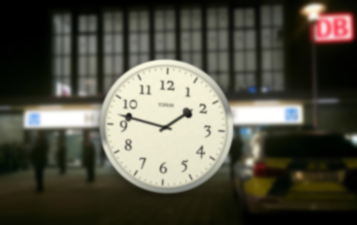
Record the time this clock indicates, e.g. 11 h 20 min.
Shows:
1 h 47 min
